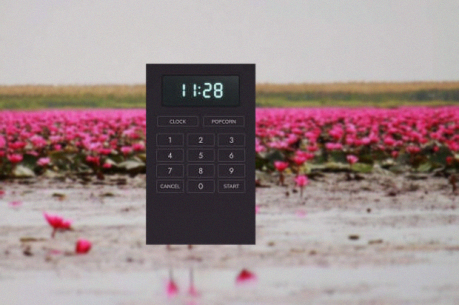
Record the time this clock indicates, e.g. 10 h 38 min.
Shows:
11 h 28 min
